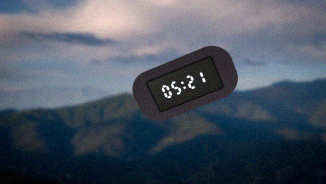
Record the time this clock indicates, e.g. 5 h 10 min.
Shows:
5 h 21 min
